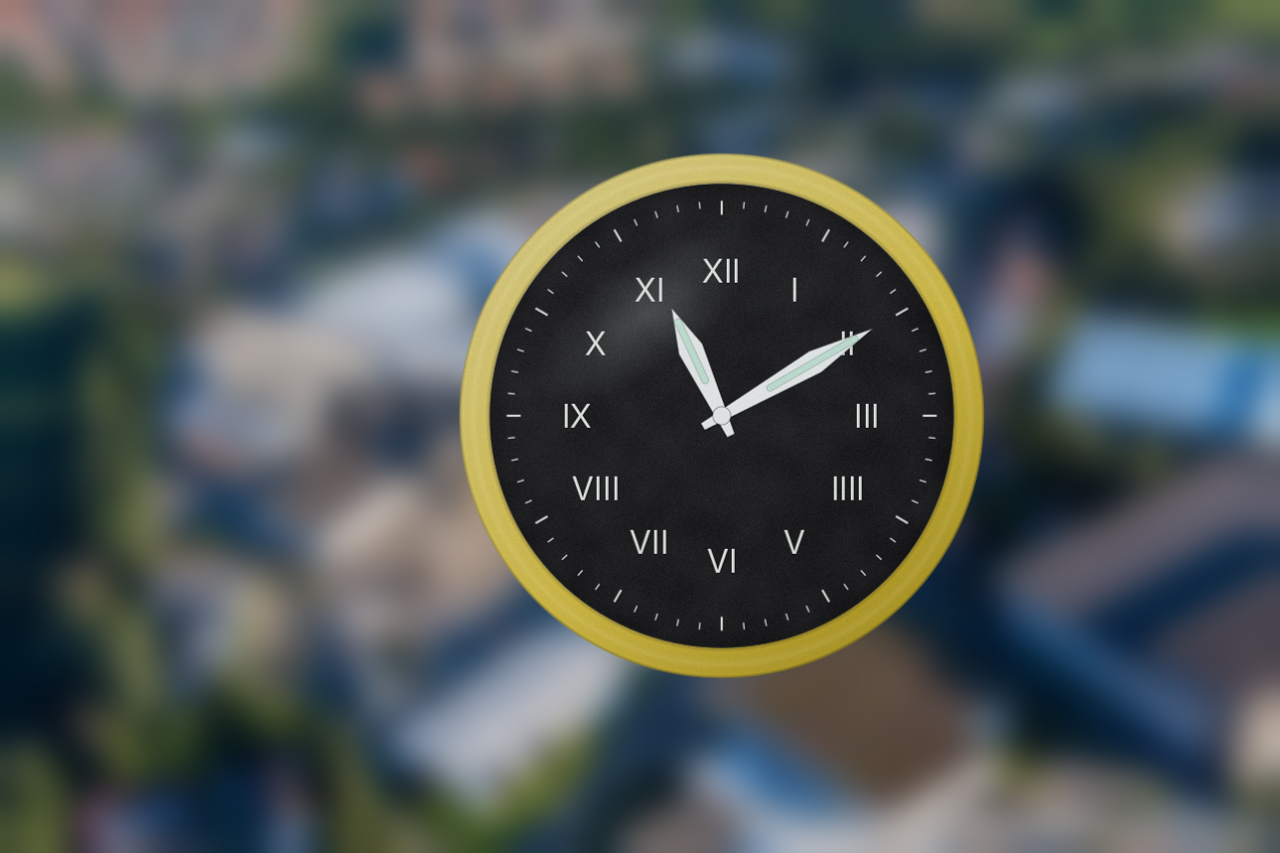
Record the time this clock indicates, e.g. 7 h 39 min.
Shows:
11 h 10 min
